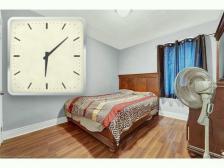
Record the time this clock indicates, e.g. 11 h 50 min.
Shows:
6 h 08 min
